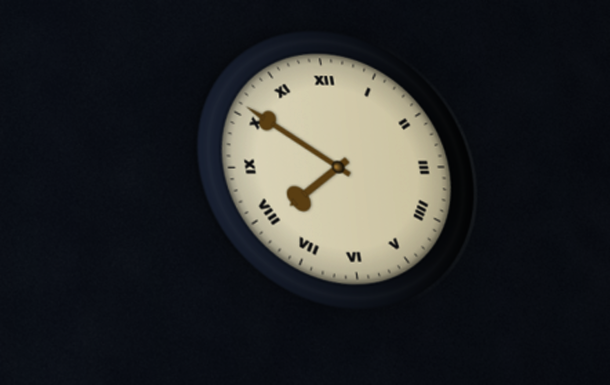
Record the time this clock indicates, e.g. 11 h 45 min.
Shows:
7 h 51 min
